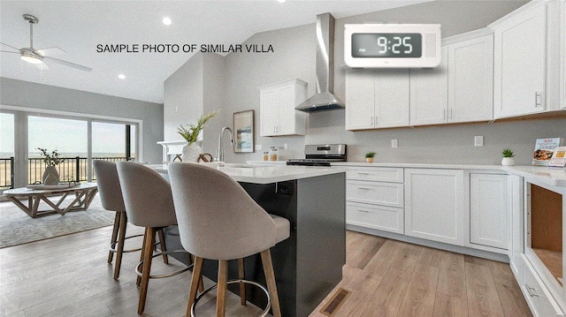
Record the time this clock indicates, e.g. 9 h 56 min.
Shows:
9 h 25 min
